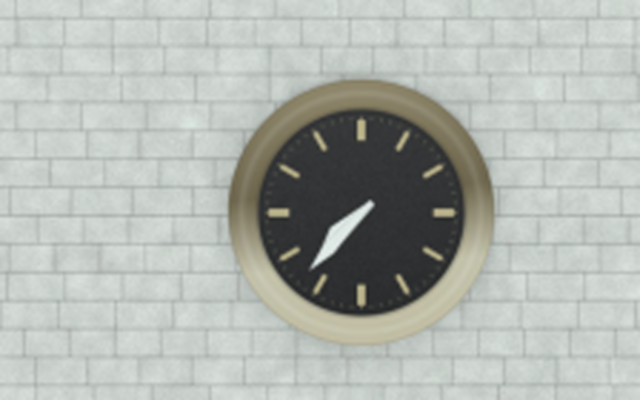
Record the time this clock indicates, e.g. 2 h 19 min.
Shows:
7 h 37 min
